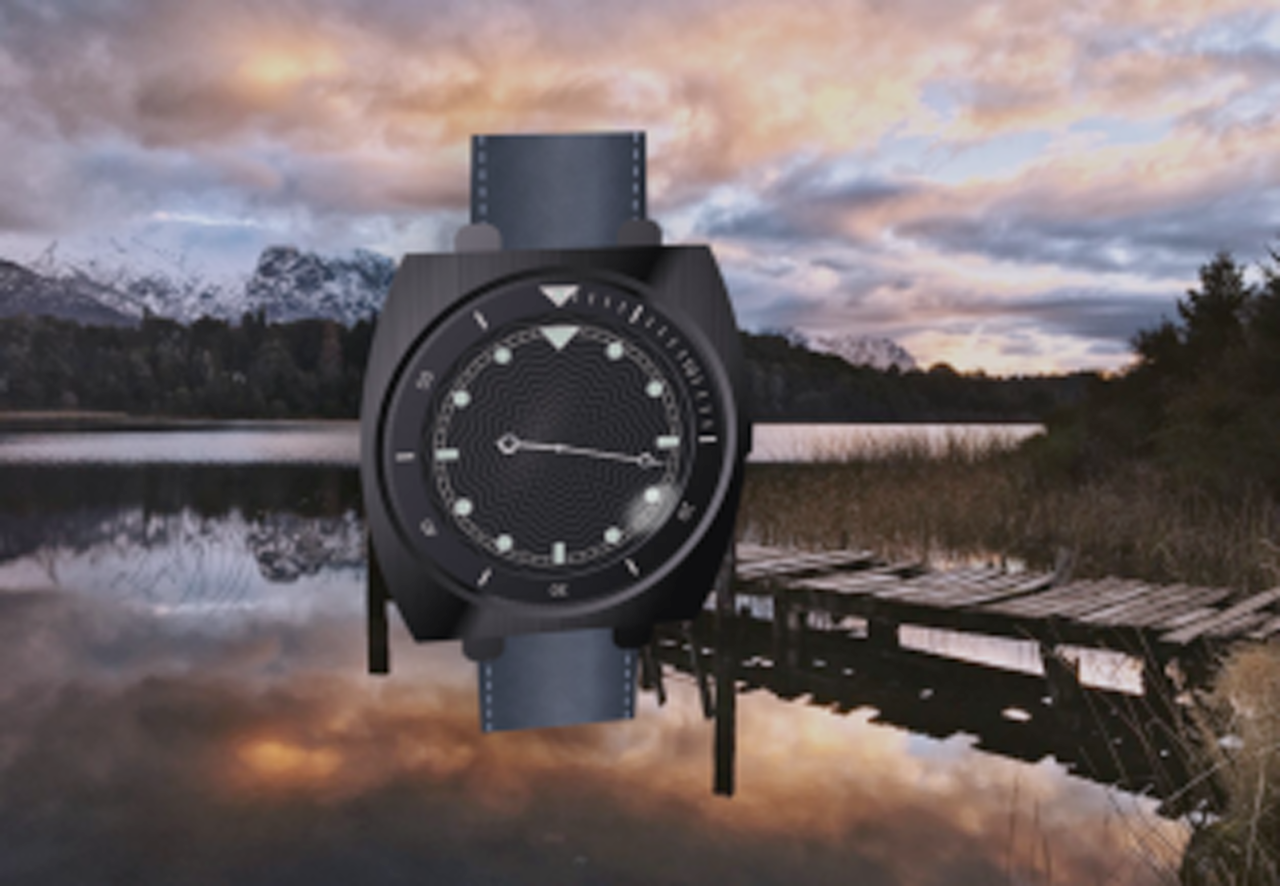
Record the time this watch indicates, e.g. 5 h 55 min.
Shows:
9 h 17 min
